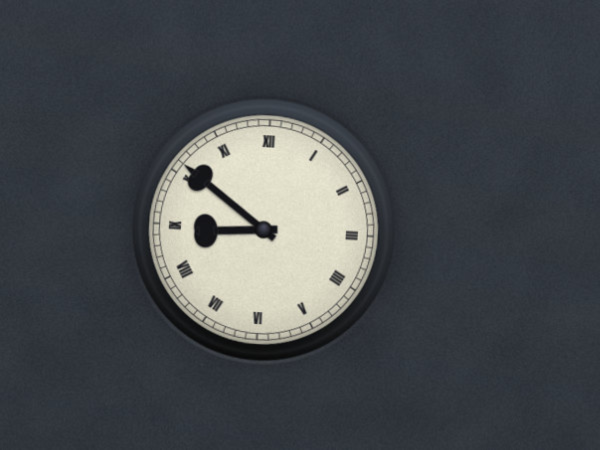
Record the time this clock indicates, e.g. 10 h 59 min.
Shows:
8 h 51 min
